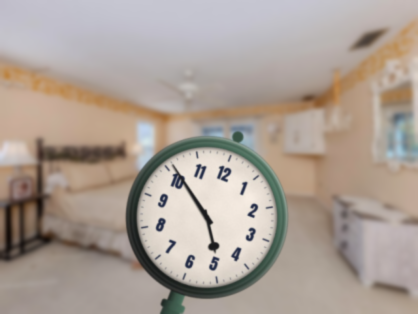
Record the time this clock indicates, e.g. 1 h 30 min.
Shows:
4 h 51 min
